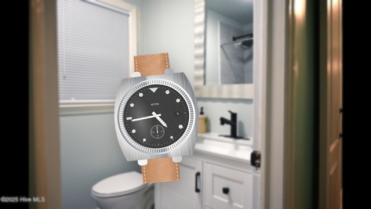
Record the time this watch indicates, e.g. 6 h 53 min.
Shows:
4 h 44 min
